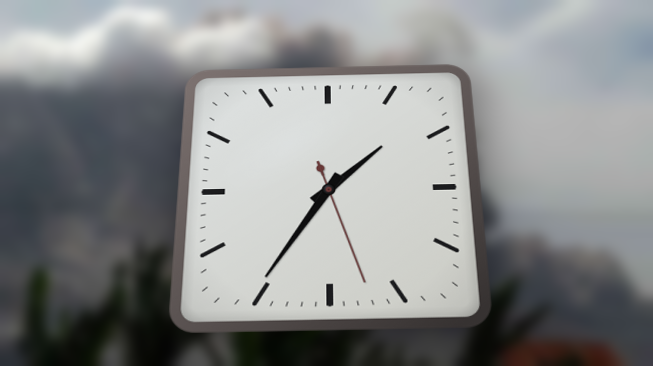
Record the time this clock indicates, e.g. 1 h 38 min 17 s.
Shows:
1 h 35 min 27 s
